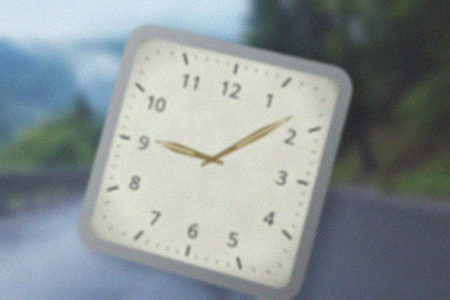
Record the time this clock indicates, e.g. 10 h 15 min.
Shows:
9 h 08 min
